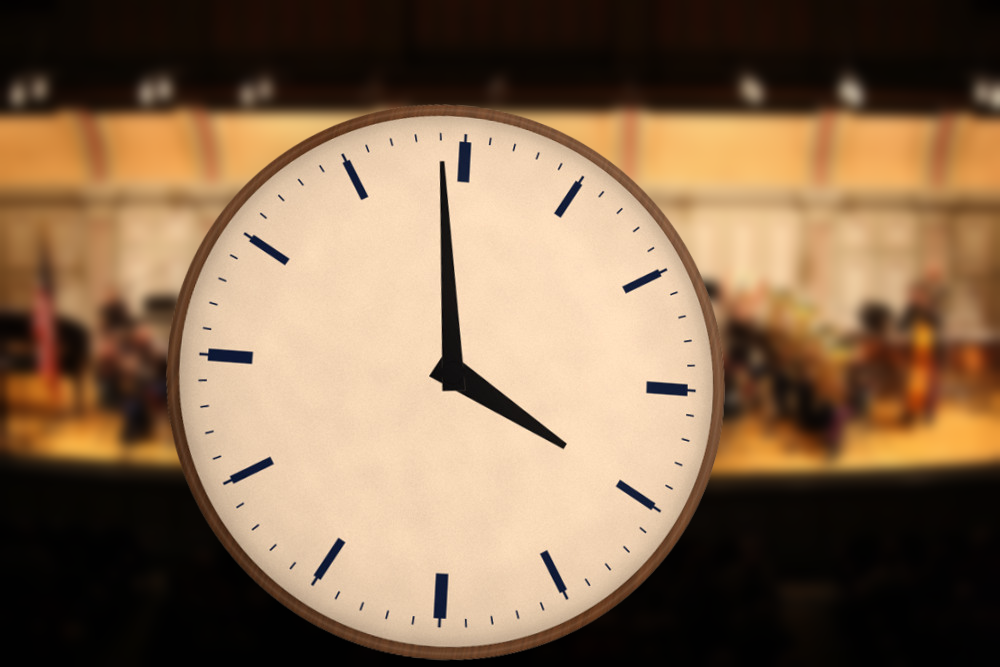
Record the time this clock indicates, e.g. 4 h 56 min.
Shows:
3 h 59 min
